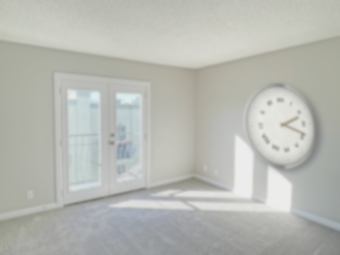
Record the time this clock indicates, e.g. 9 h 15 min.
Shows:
2 h 19 min
